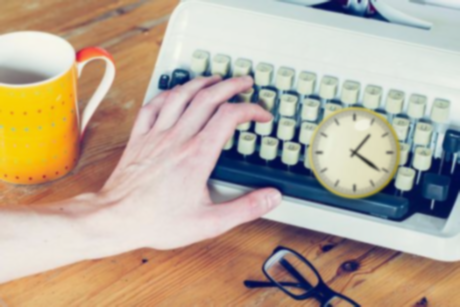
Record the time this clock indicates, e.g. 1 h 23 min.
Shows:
1 h 21 min
